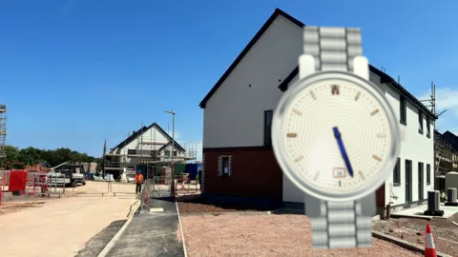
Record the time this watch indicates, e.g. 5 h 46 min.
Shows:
5 h 27 min
